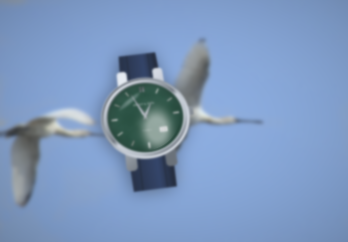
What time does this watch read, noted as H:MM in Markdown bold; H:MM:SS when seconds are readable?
**12:56**
